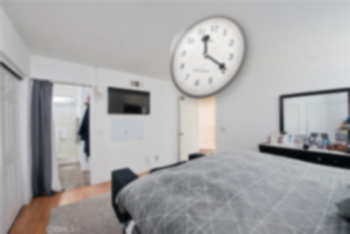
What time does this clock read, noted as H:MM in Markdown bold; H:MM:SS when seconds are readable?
**11:19**
